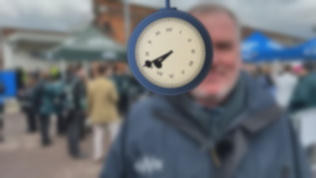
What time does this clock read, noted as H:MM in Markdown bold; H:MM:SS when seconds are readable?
**7:41**
